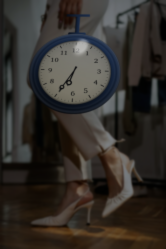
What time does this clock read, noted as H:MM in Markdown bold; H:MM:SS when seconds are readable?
**6:35**
